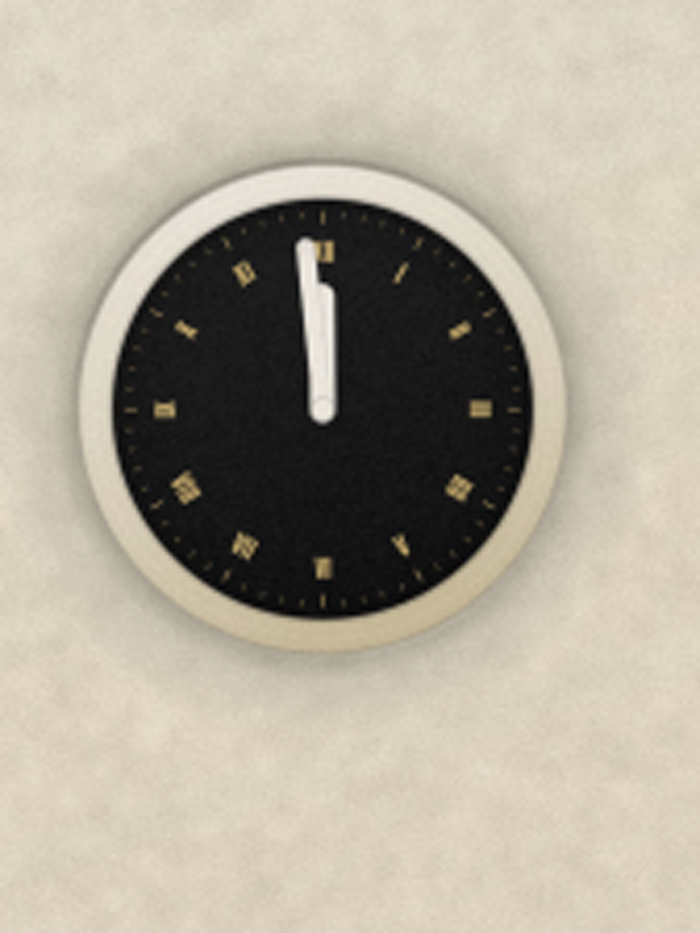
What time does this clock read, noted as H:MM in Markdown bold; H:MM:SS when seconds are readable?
**11:59**
